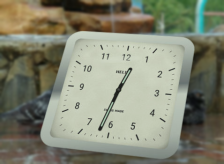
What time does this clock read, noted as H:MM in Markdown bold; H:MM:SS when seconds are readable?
**12:32**
